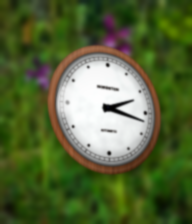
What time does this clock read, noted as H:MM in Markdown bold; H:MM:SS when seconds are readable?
**2:17**
